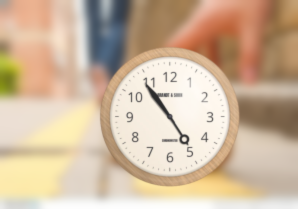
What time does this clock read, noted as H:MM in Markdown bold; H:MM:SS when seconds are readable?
**4:54**
